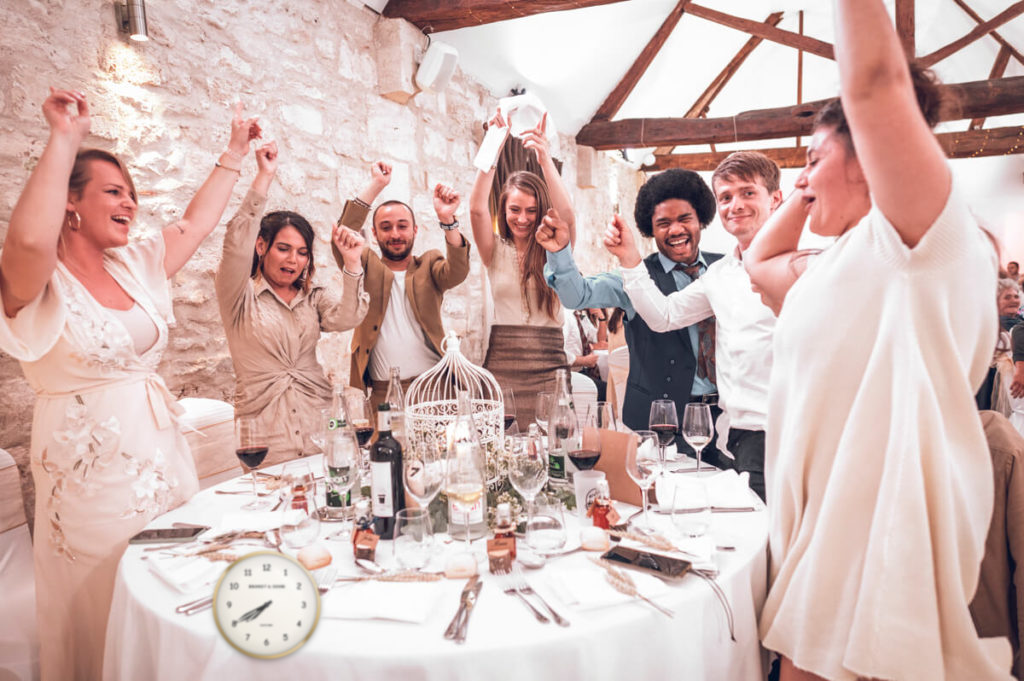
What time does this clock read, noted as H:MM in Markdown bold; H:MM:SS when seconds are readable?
**7:40**
